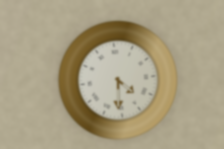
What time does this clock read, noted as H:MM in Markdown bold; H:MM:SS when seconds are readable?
**4:31**
